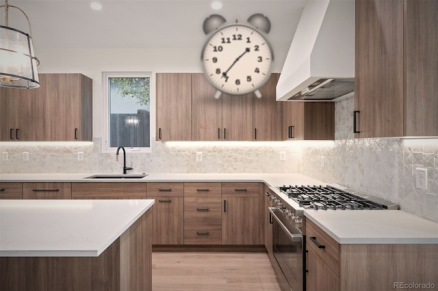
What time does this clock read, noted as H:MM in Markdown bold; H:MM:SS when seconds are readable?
**1:37**
